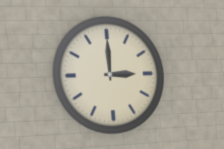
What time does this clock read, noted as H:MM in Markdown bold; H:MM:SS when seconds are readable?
**3:00**
